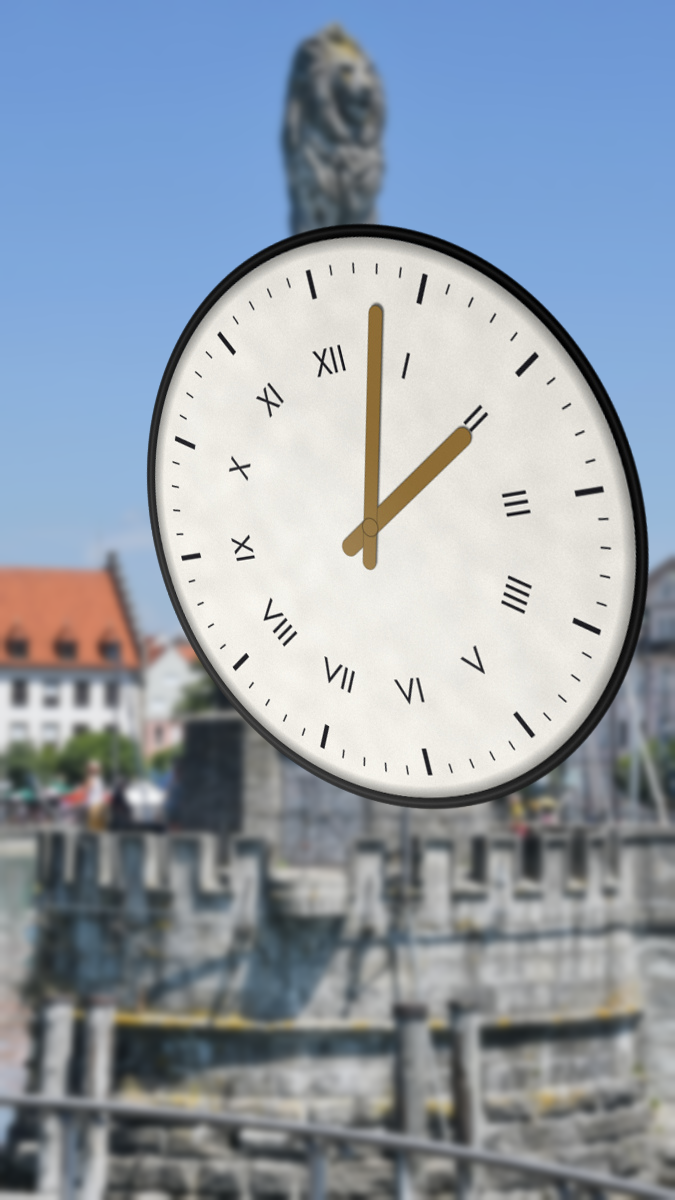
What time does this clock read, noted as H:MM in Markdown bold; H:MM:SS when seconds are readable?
**2:03**
